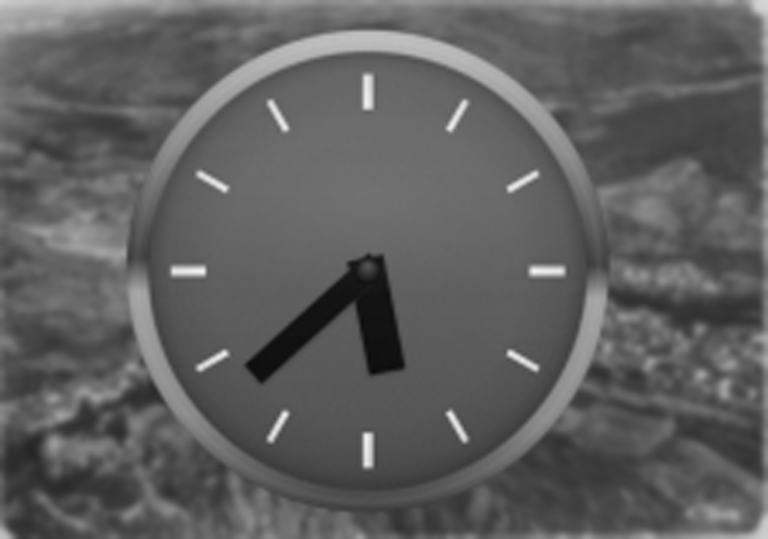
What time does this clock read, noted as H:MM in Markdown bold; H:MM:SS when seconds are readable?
**5:38**
